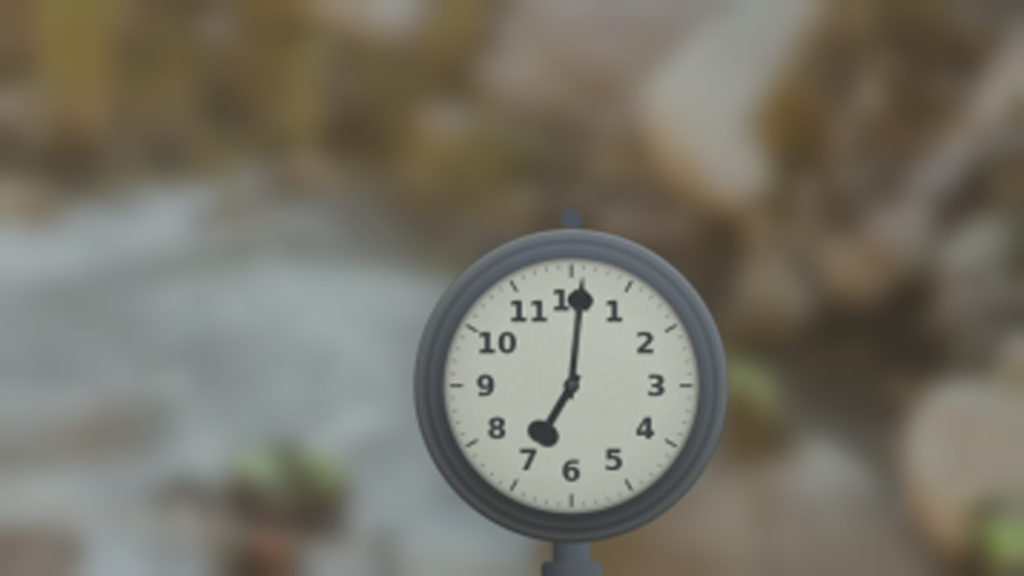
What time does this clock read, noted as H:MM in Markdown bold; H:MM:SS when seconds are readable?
**7:01**
